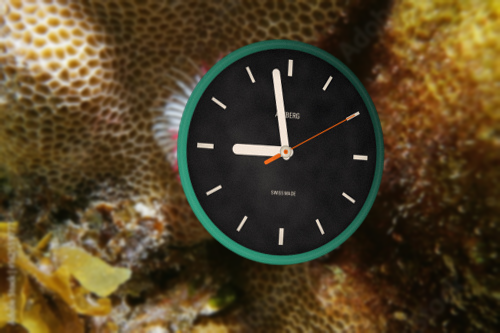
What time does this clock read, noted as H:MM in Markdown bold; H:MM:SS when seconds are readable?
**8:58:10**
